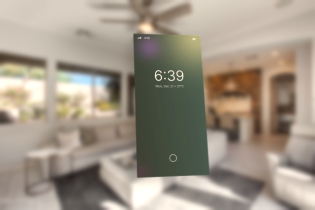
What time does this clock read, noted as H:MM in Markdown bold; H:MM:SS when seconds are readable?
**6:39**
